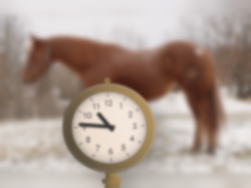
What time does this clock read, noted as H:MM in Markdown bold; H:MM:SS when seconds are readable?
**10:46**
